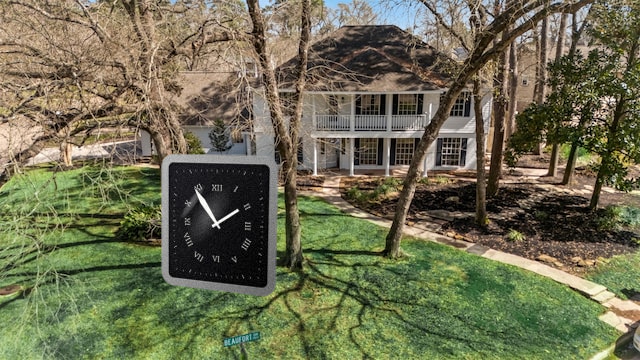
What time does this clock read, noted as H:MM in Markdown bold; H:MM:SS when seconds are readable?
**1:54**
